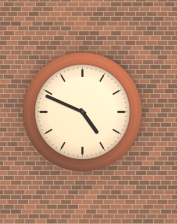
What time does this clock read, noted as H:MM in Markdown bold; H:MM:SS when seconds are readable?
**4:49**
